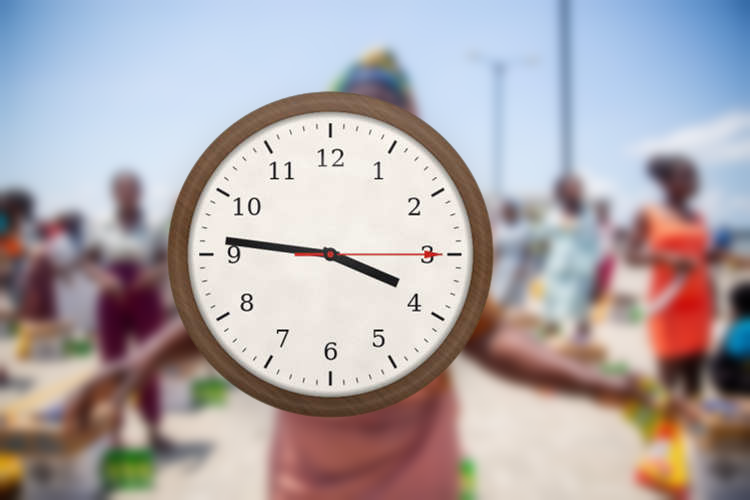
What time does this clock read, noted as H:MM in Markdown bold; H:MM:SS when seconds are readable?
**3:46:15**
